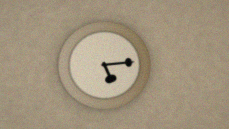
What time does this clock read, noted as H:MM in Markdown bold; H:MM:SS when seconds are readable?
**5:14**
